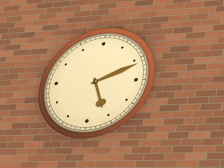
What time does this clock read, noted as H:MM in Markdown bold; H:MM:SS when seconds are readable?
**5:11**
